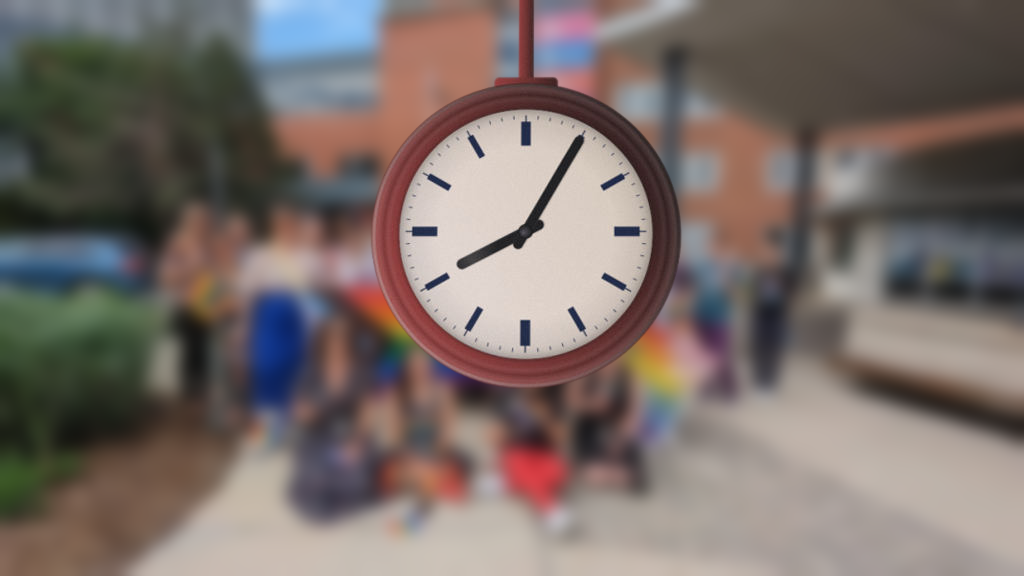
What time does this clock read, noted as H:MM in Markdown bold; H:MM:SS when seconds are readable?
**8:05**
